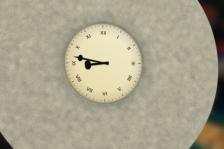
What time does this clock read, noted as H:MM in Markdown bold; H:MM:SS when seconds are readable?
**8:47**
